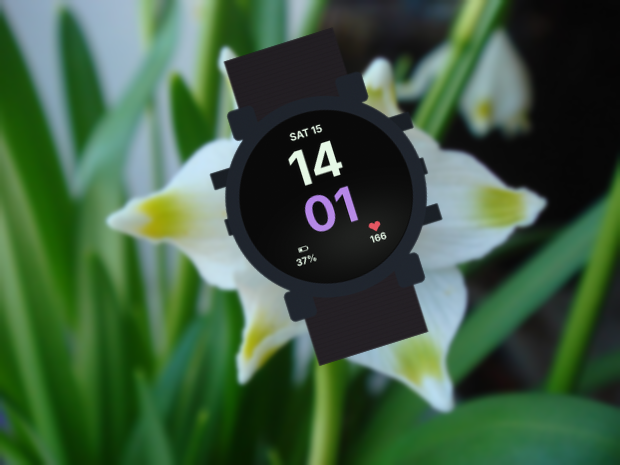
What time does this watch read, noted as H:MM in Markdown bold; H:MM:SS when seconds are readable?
**14:01**
